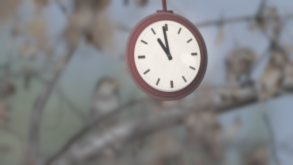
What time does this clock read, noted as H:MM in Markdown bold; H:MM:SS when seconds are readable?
**10:59**
